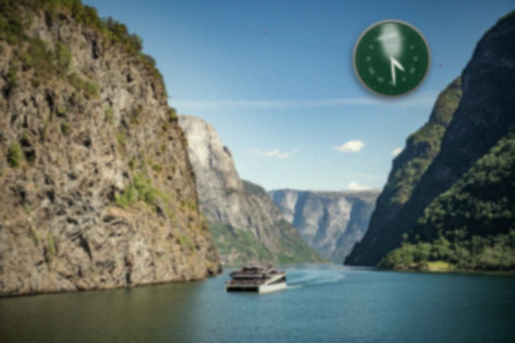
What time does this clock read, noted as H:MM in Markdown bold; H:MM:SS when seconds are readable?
**4:29**
